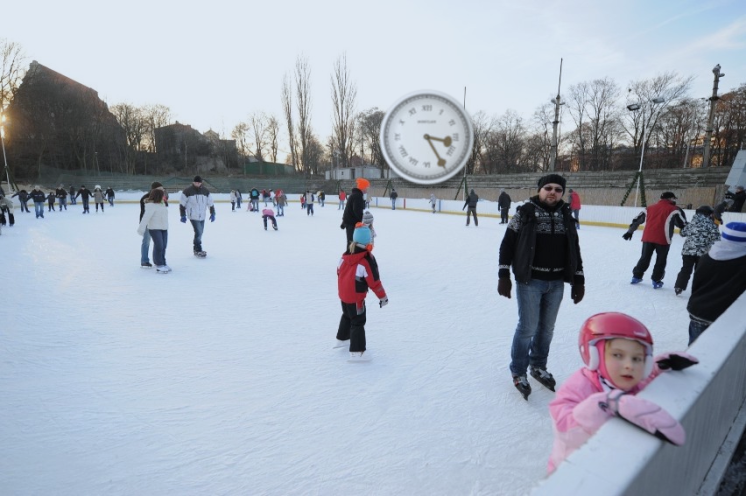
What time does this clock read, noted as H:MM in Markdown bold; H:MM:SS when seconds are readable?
**3:25**
